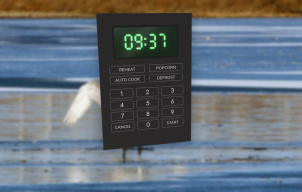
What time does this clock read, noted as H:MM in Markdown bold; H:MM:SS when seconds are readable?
**9:37**
